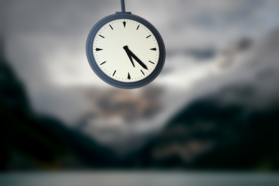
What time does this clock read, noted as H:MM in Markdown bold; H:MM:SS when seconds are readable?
**5:23**
